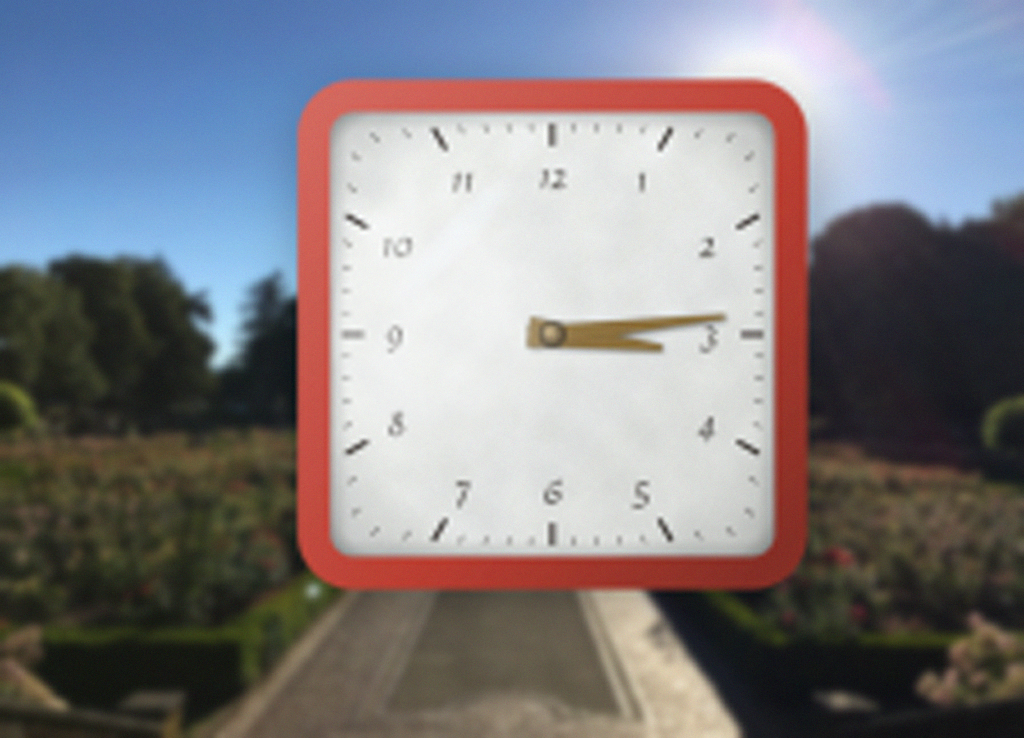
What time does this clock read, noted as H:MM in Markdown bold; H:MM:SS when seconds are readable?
**3:14**
